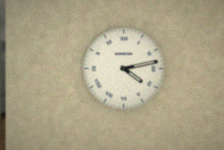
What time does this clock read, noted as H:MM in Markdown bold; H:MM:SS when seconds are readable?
**4:13**
